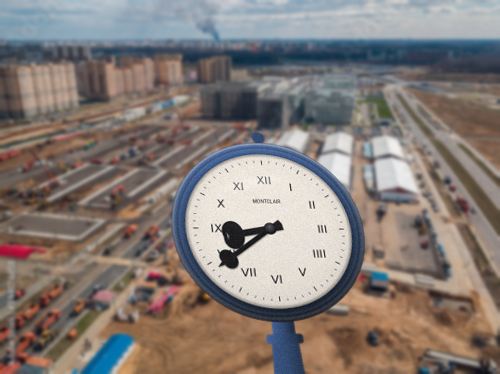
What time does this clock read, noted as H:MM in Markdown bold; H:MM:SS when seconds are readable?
**8:39**
